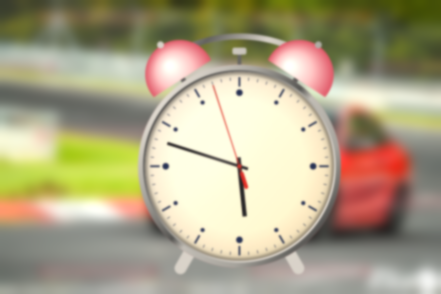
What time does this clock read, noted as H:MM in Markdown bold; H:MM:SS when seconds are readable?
**5:47:57**
